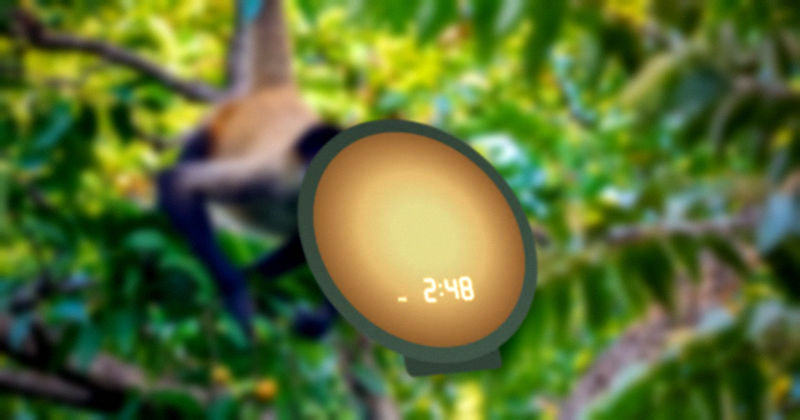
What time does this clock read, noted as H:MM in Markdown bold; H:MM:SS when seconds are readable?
**2:48**
